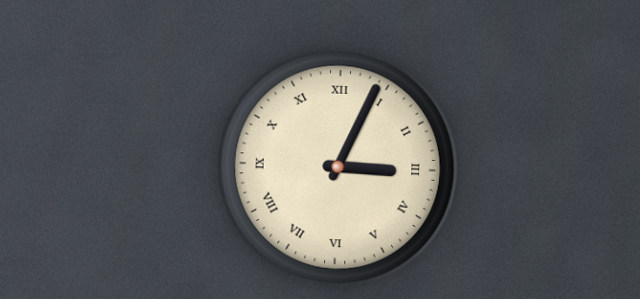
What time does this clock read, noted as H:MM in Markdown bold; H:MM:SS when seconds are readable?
**3:04**
